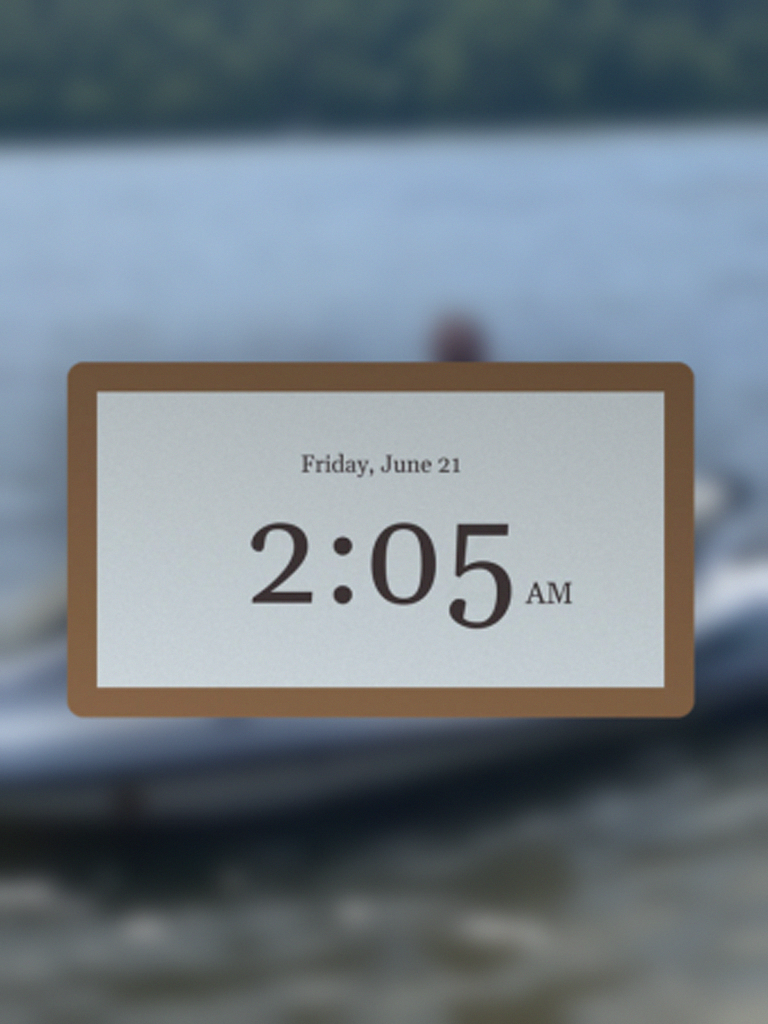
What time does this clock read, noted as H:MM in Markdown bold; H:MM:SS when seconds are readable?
**2:05**
